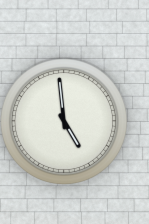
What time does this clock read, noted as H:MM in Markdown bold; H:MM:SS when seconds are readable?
**4:59**
